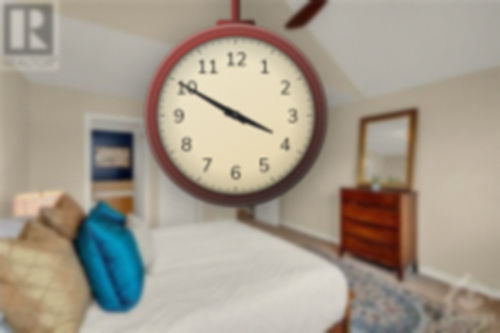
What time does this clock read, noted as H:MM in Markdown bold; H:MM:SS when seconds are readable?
**3:50**
